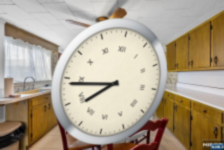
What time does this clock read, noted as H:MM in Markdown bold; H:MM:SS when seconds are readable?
**7:44**
